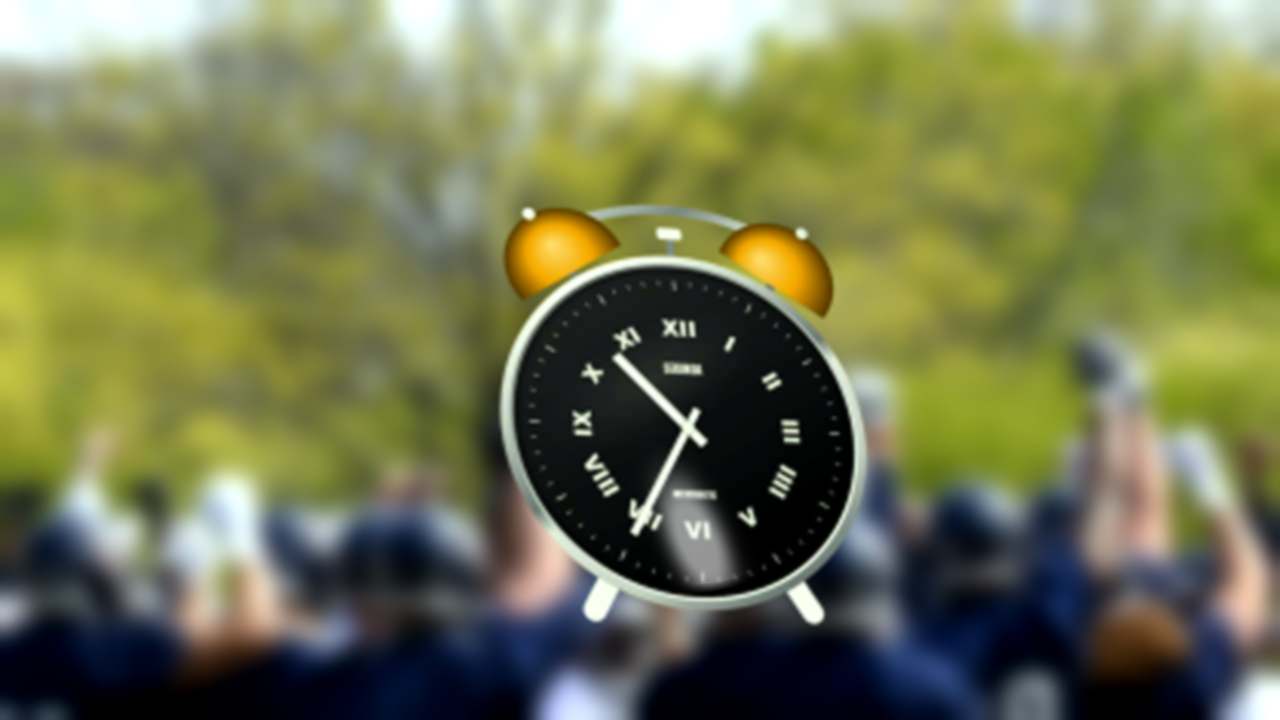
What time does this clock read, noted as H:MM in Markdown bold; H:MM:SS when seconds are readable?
**10:35**
